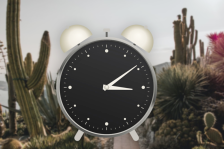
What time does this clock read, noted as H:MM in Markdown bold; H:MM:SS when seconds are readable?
**3:09**
